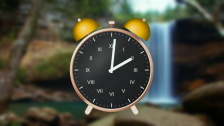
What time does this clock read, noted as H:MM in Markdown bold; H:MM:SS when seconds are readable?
**2:01**
